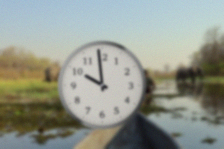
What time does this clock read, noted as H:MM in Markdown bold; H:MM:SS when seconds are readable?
**9:59**
